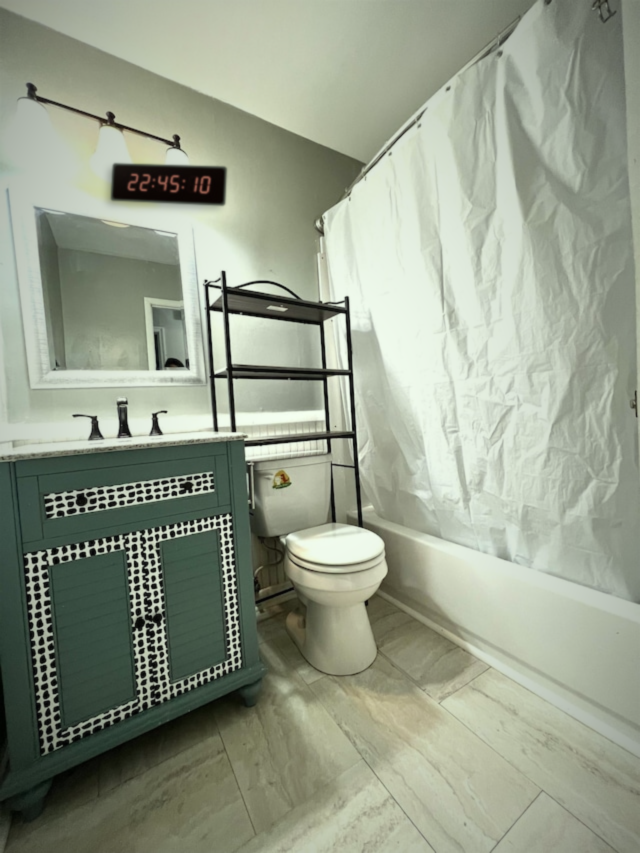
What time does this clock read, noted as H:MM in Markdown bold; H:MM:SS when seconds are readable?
**22:45:10**
